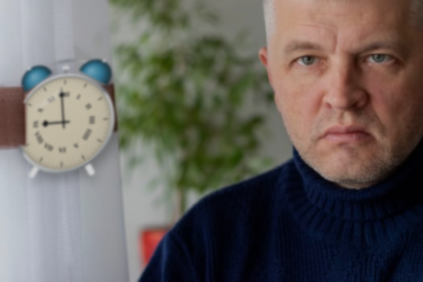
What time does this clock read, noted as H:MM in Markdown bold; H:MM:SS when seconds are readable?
**8:59**
